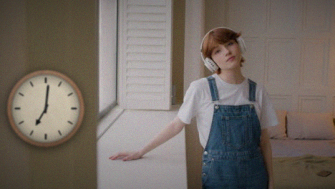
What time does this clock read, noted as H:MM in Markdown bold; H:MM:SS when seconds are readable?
**7:01**
